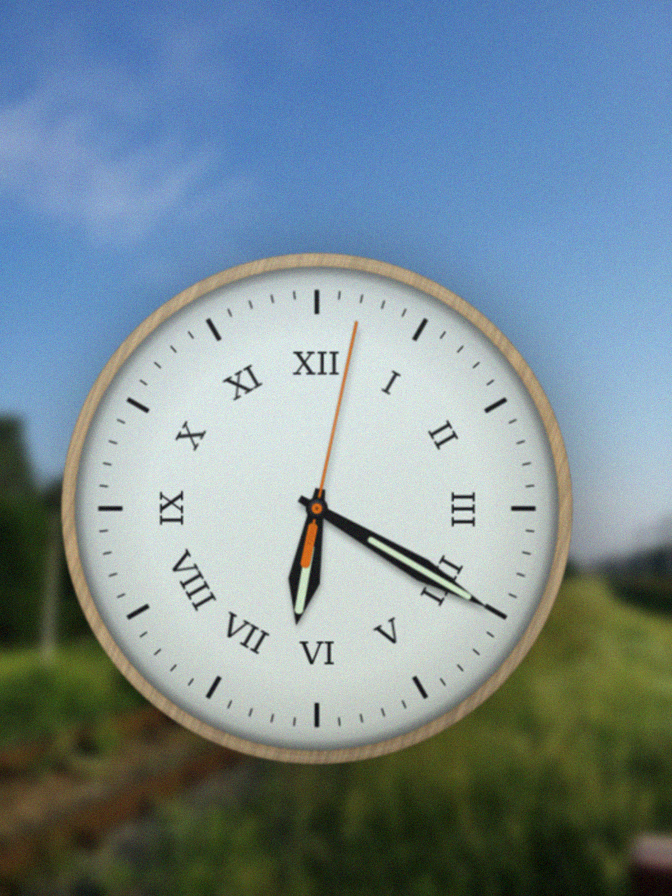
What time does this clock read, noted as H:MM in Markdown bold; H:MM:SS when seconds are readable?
**6:20:02**
